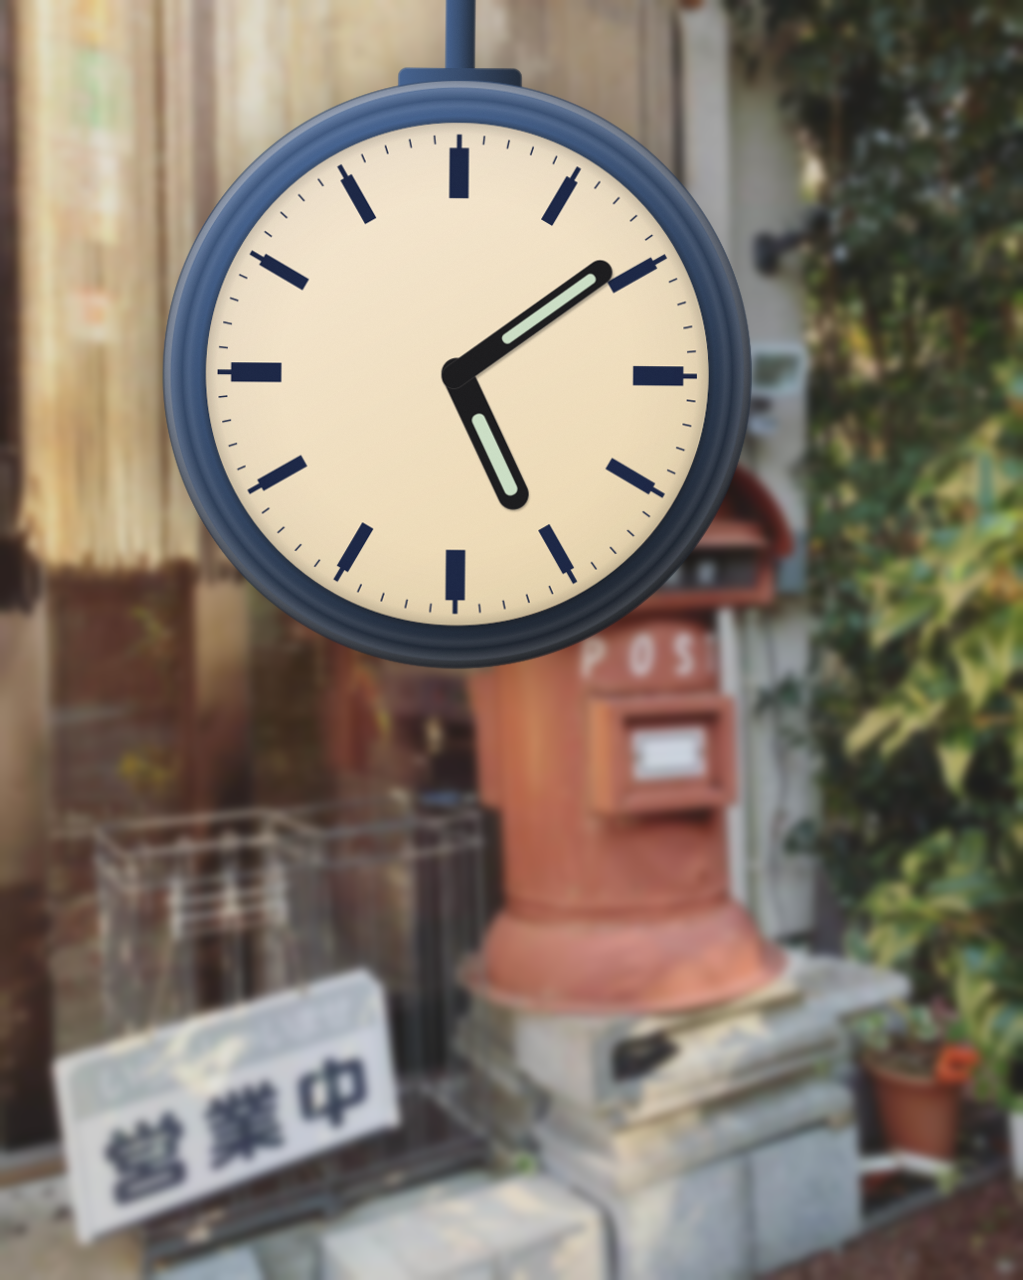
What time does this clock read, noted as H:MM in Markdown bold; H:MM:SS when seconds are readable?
**5:09**
